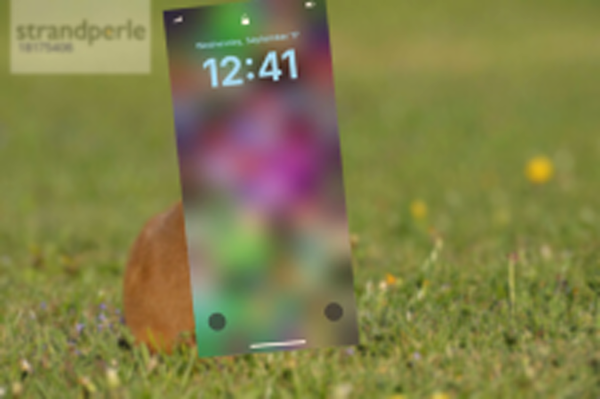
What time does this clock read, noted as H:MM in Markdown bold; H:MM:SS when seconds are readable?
**12:41**
